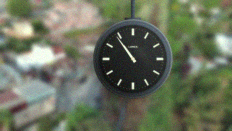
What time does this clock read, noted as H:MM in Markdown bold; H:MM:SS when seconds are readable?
**10:54**
